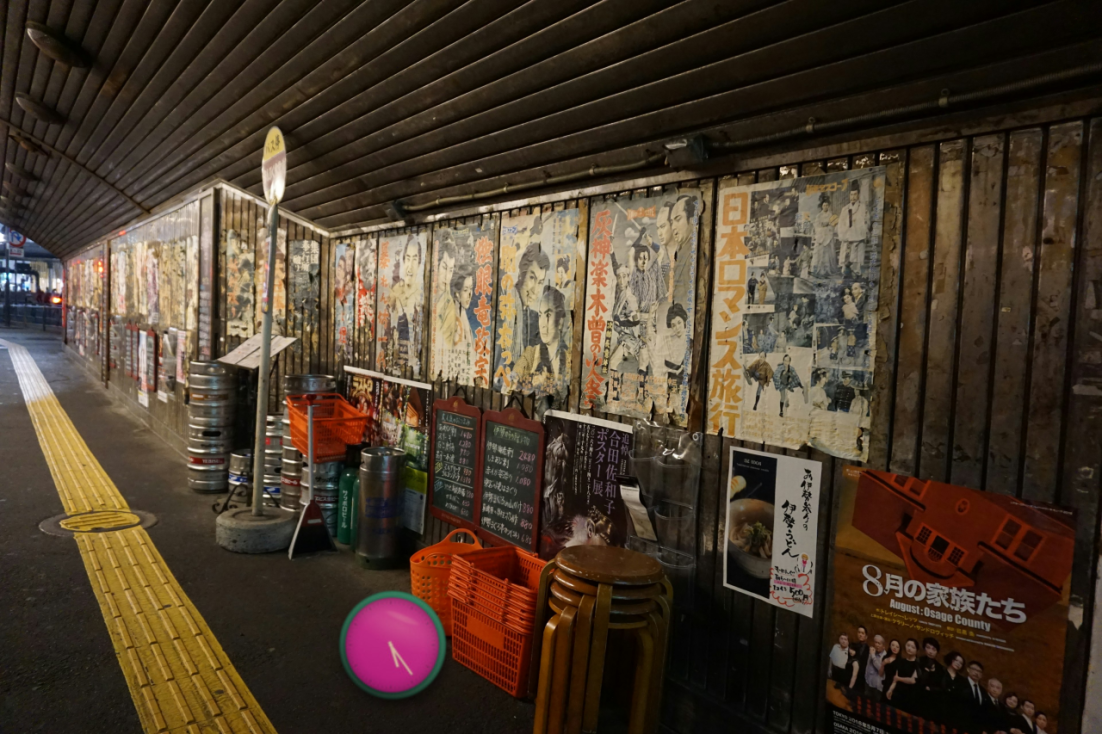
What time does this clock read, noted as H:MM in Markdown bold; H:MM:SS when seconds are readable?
**5:24**
